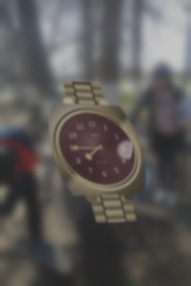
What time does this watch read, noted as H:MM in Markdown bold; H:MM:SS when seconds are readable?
**7:45**
